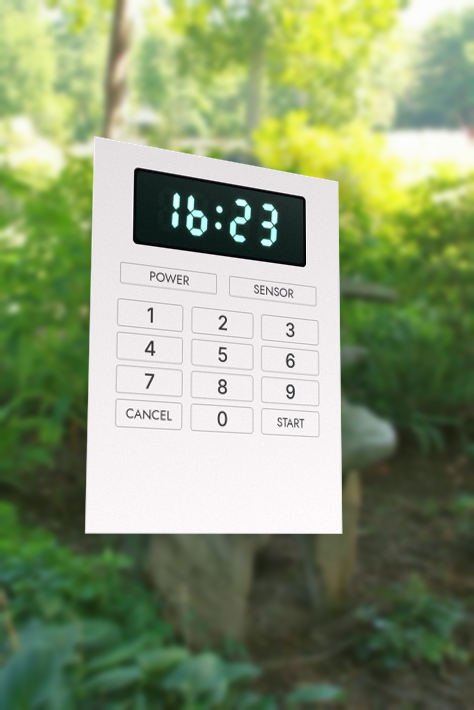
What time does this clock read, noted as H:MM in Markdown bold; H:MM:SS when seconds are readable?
**16:23**
